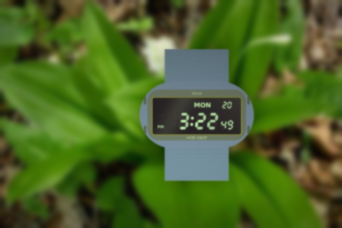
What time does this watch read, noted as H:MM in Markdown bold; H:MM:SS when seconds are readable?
**3:22:49**
